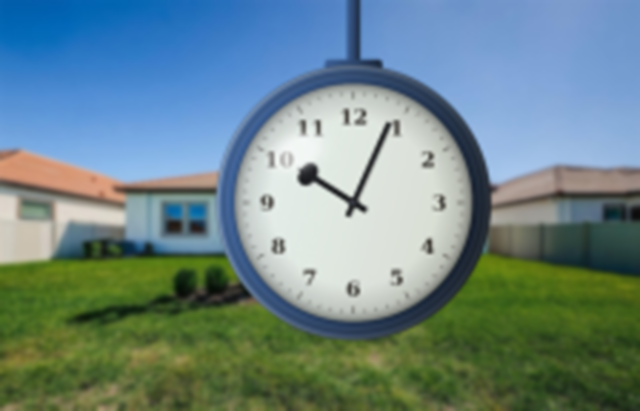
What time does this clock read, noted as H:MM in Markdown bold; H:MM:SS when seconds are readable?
**10:04**
